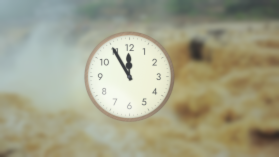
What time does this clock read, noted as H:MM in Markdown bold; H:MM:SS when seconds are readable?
**11:55**
